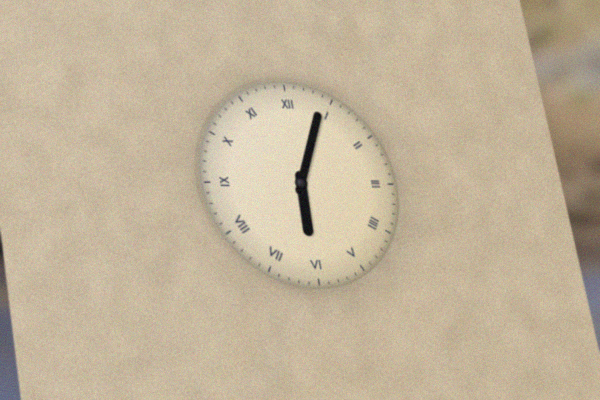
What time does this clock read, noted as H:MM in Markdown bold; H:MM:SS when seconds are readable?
**6:04**
